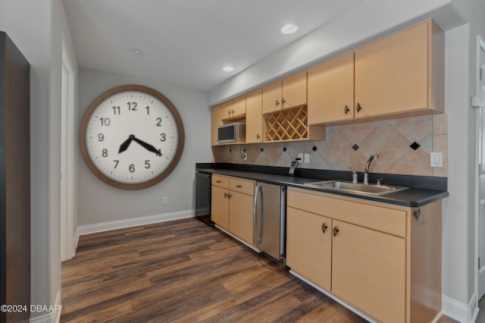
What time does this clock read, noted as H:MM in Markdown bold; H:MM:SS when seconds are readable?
**7:20**
